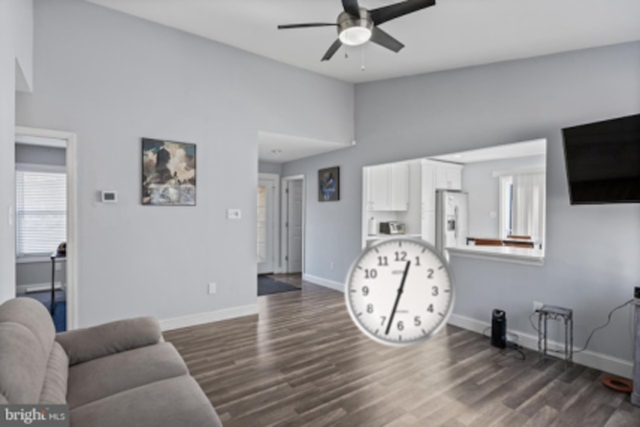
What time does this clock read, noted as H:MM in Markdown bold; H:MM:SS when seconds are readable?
**12:33**
